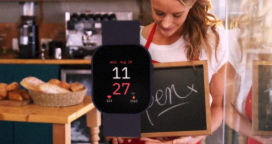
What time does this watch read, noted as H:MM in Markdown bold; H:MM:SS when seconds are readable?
**11:27**
